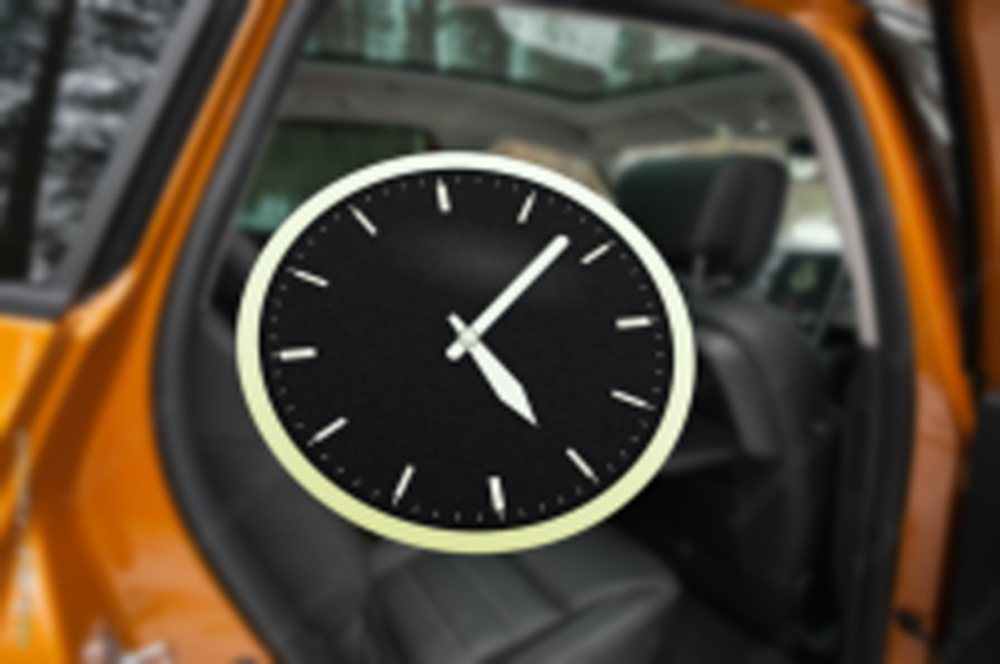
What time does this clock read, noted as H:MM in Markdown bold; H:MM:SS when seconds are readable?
**5:08**
